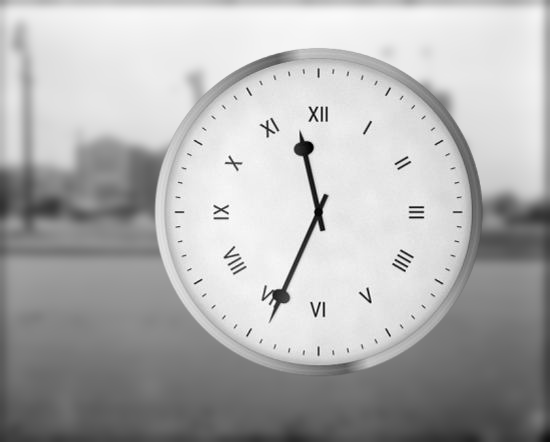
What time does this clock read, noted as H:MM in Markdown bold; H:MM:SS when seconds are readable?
**11:34**
